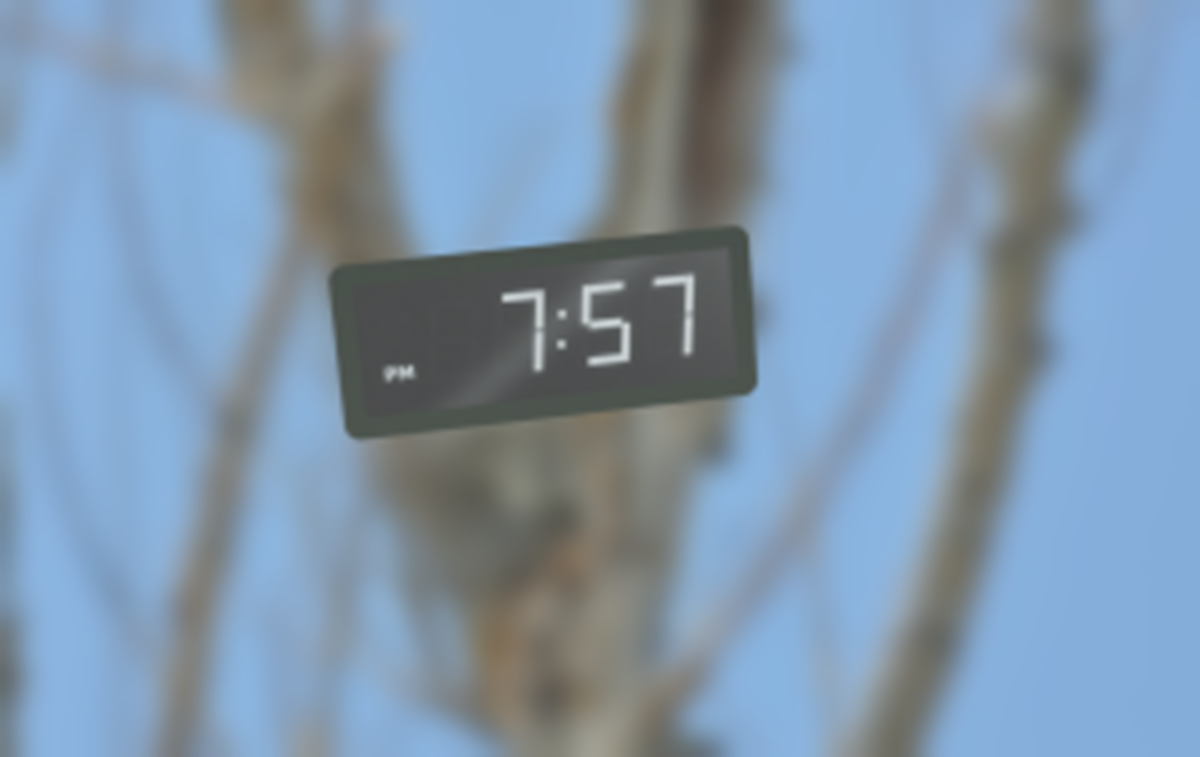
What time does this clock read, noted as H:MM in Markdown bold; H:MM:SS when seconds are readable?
**7:57**
